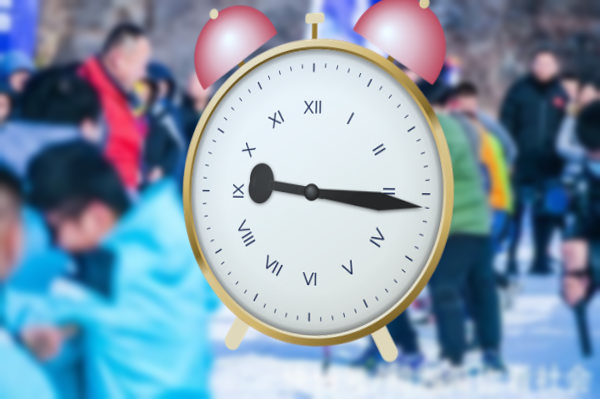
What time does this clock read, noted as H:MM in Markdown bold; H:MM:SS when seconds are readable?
**9:16**
